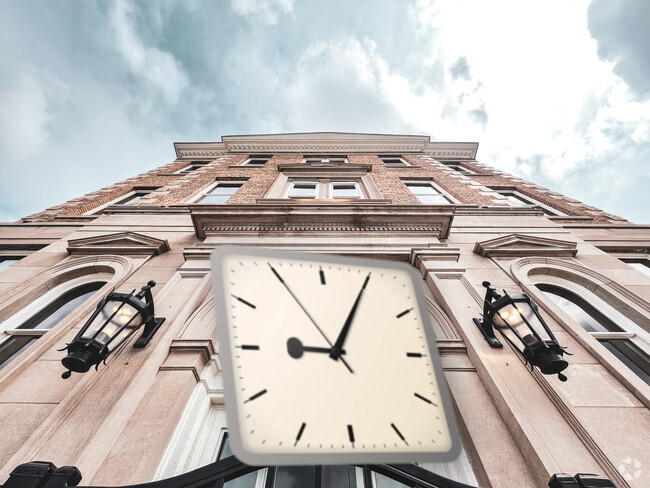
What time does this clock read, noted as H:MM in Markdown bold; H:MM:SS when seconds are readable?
**9:04:55**
